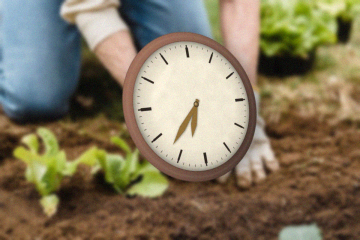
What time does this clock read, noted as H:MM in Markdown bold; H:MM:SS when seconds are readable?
**6:37**
